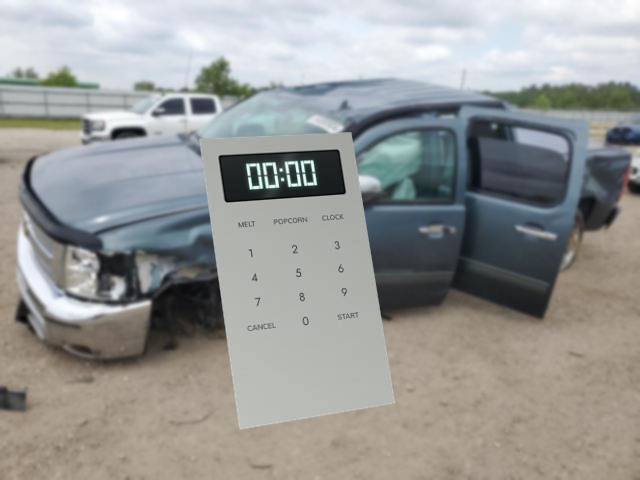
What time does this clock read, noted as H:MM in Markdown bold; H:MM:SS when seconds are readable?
**0:00**
